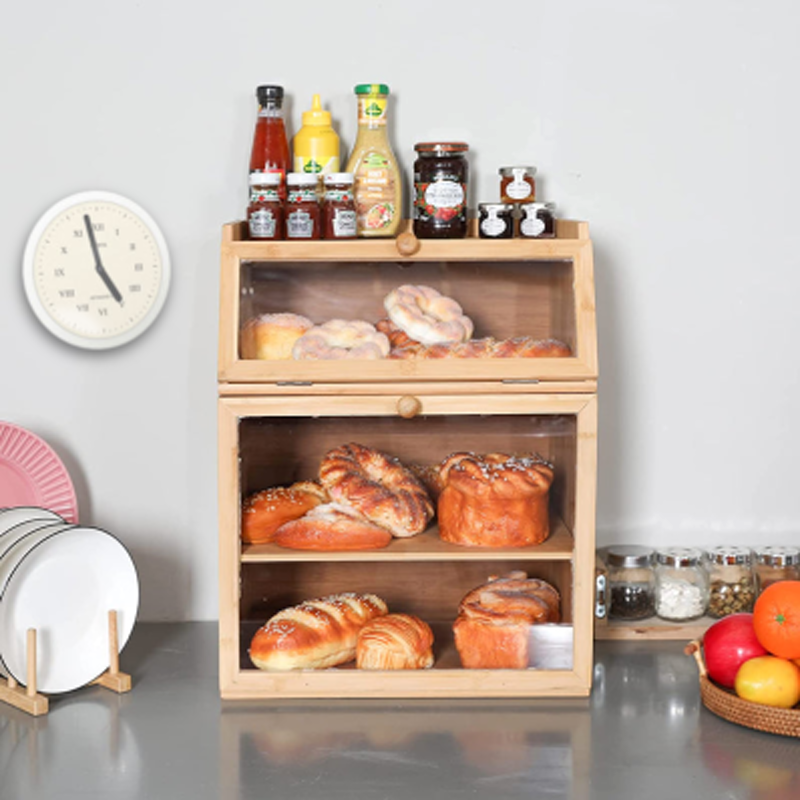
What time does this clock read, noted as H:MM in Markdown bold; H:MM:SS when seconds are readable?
**4:58**
